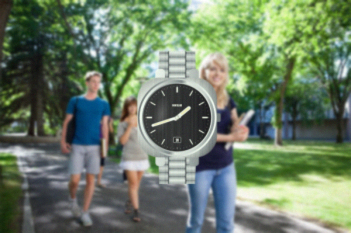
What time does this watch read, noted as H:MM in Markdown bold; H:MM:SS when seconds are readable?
**1:42**
